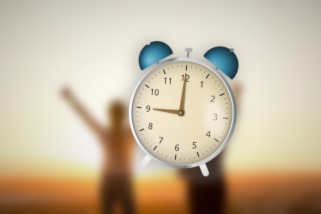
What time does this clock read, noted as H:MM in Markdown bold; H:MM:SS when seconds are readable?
**9:00**
